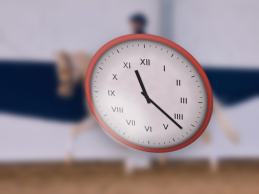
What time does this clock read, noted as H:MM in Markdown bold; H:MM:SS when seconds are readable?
**11:22**
